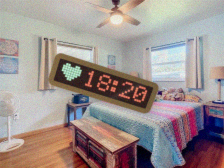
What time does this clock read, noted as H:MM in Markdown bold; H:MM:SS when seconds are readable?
**18:20**
